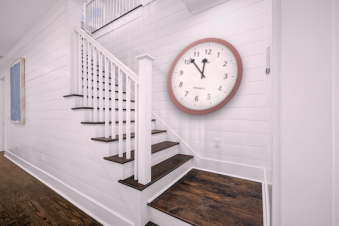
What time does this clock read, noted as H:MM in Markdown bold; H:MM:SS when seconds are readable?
**11:52**
